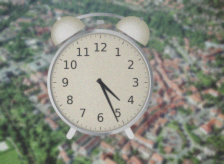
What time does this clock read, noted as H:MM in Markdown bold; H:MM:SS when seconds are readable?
**4:26**
